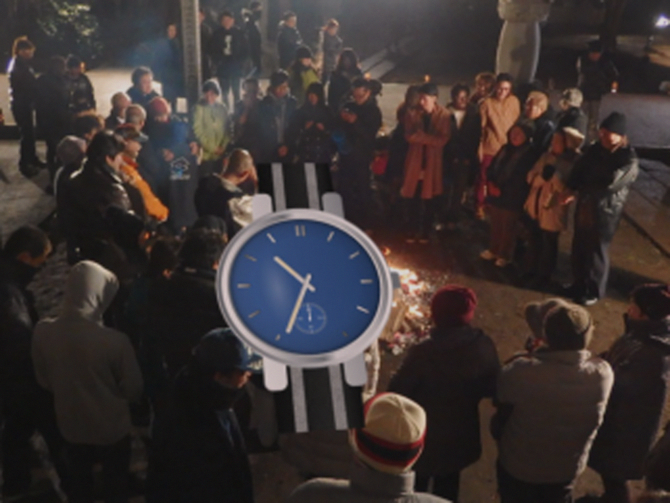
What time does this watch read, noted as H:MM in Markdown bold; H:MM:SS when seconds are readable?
**10:34**
